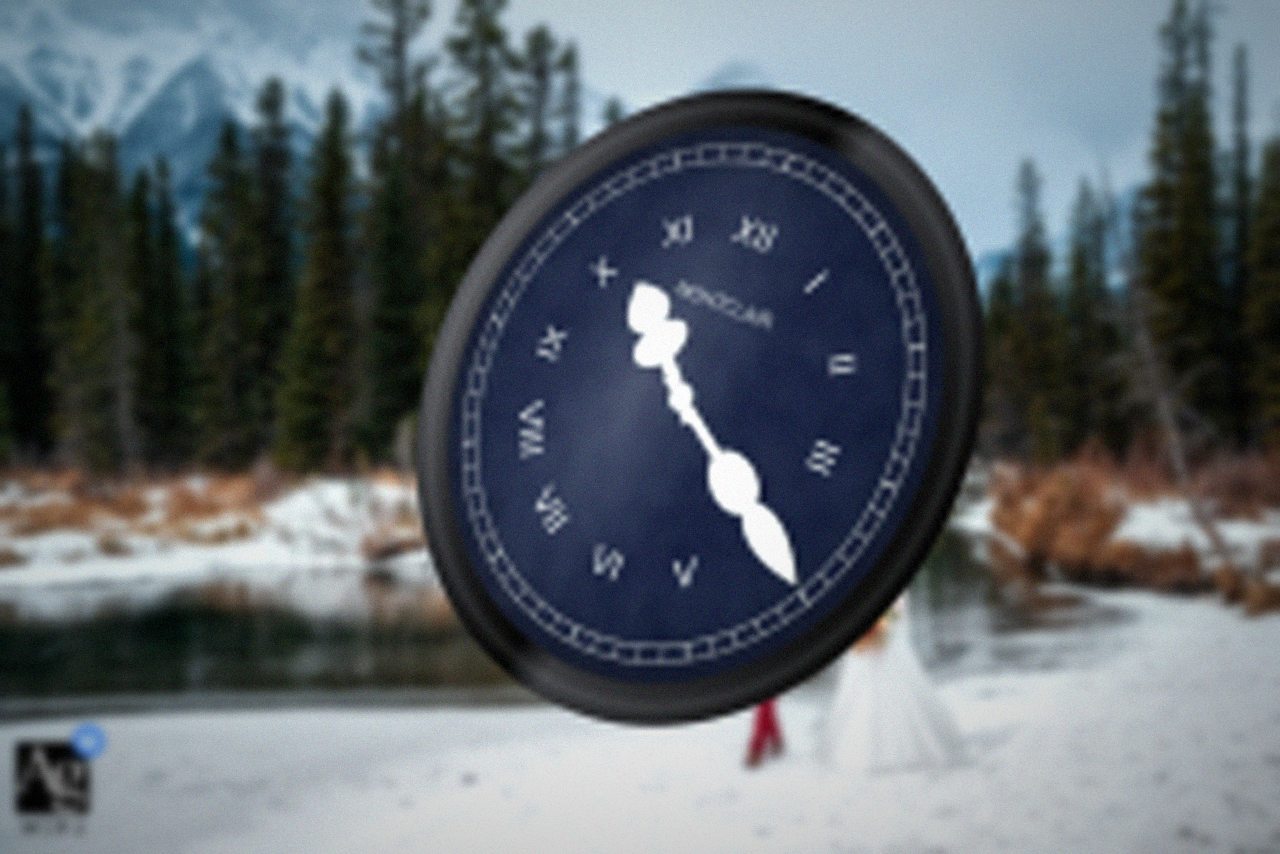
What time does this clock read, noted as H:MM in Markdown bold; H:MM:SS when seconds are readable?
**10:20**
